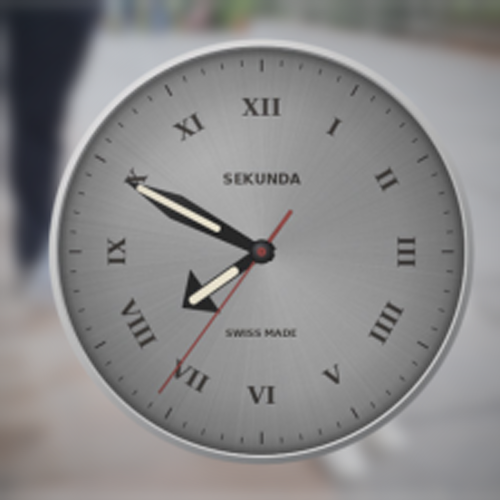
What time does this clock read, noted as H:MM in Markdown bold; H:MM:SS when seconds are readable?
**7:49:36**
